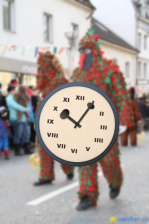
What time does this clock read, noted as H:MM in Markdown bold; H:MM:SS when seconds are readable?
**10:05**
